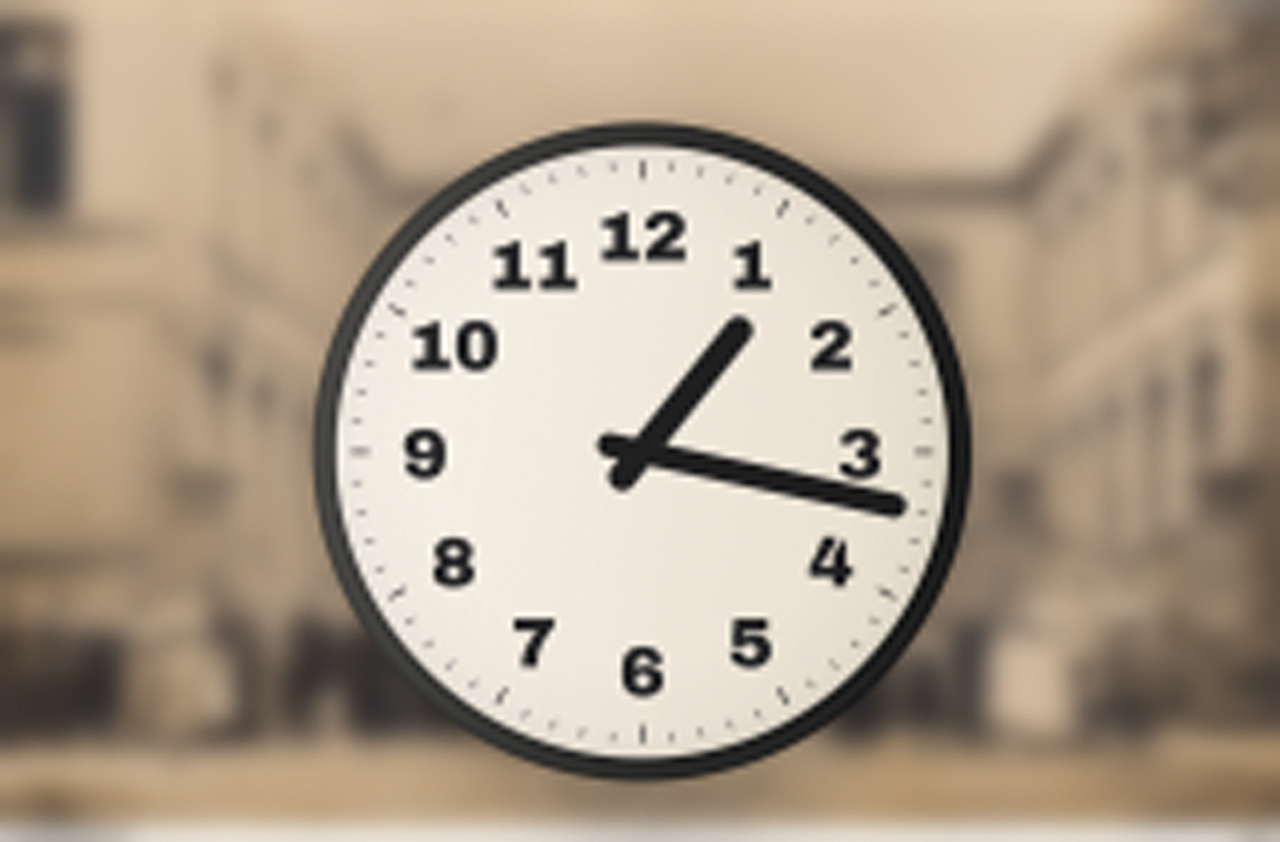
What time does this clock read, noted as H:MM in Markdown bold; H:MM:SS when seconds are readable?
**1:17**
